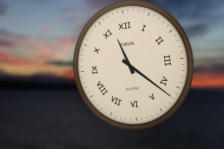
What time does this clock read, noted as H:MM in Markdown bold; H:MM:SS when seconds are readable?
**11:22**
